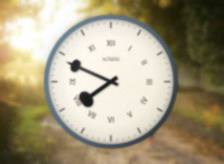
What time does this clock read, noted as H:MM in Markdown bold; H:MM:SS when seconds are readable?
**7:49**
